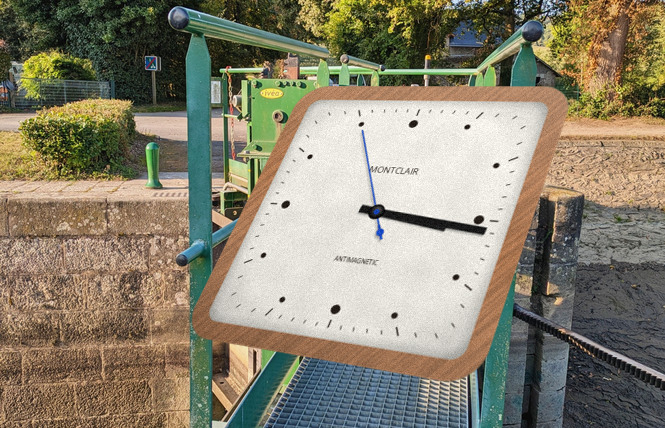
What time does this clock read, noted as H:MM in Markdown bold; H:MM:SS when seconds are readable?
**3:15:55**
